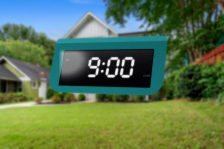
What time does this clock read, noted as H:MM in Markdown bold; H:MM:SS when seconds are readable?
**9:00**
